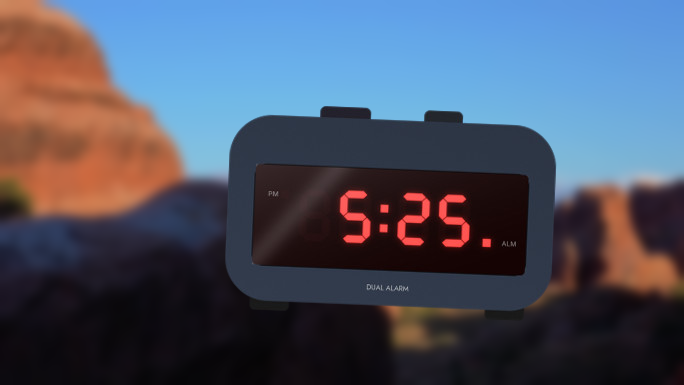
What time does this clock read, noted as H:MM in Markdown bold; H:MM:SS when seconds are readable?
**5:25**
